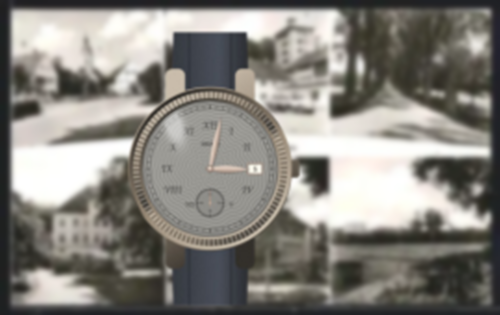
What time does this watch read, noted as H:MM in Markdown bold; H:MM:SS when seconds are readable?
**3:02**
